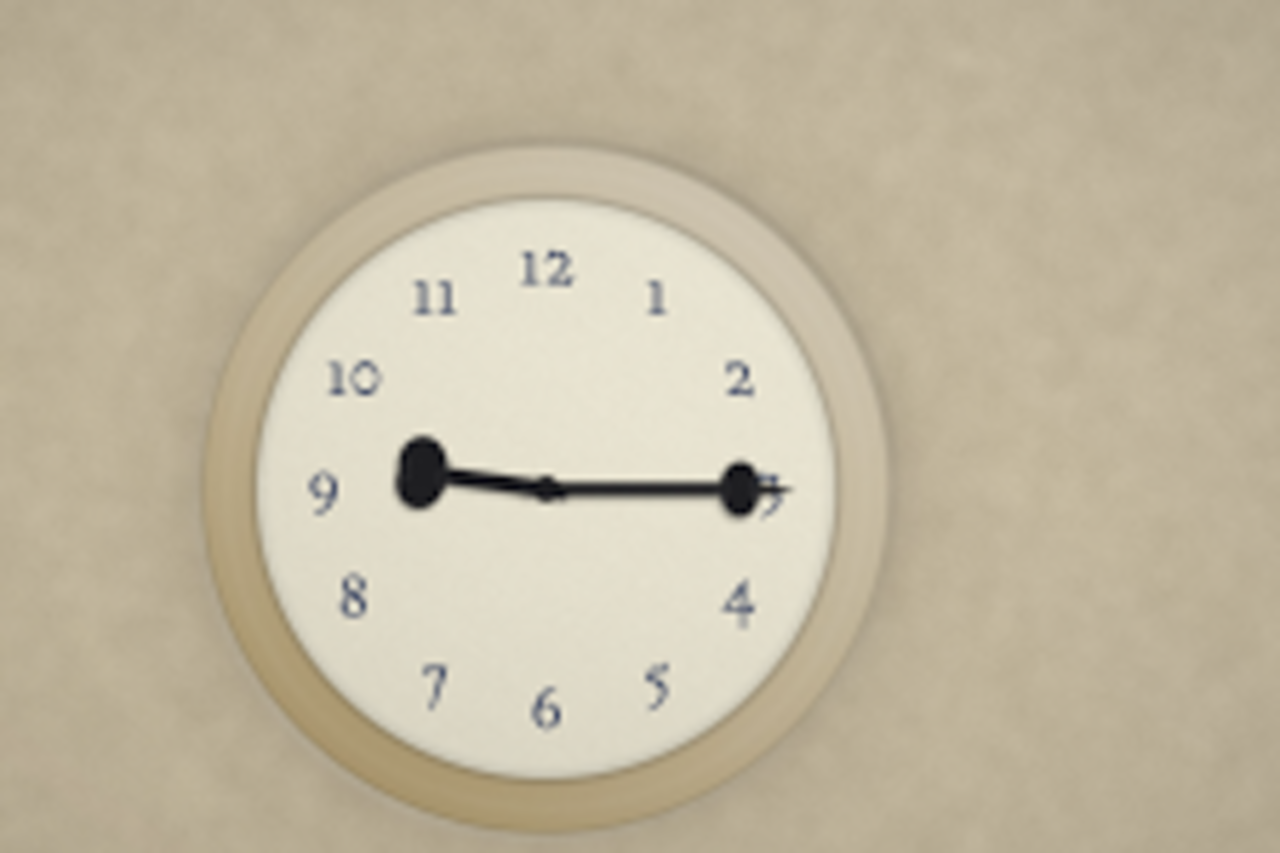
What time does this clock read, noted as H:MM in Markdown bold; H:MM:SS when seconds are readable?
**9:15**
